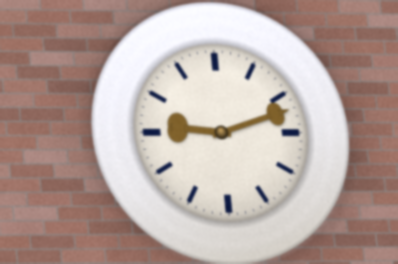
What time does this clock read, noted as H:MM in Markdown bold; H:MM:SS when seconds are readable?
**9:12**
